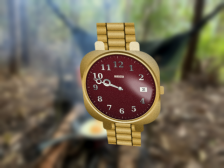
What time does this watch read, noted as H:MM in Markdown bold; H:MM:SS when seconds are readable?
**9:48**
